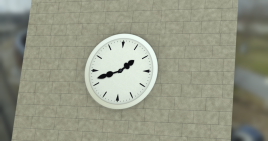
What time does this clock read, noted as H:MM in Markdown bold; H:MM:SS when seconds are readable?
**1:42**
